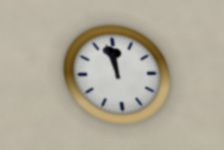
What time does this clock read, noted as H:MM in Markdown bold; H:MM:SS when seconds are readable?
**11:58**
